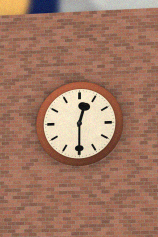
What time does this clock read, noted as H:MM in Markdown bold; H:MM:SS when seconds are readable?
**12:30**
